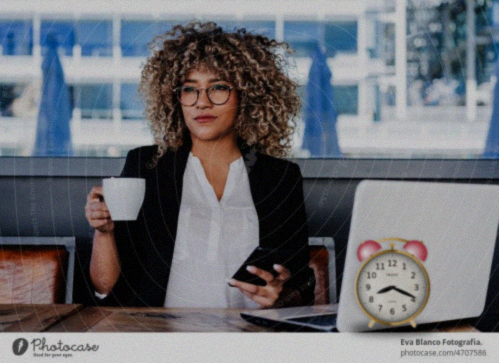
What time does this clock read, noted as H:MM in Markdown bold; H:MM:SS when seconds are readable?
**8:19**
